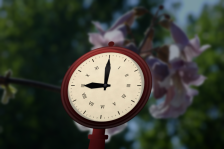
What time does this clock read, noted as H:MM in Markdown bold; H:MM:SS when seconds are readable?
**9:00**
